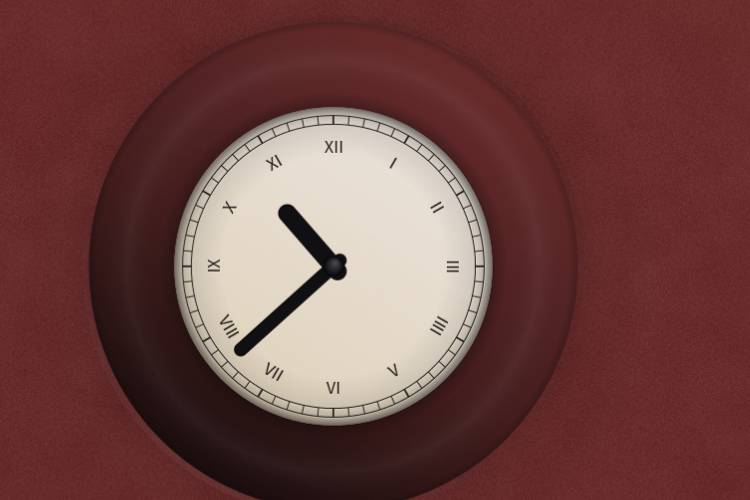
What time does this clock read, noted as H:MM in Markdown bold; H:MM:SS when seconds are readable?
**10:38**
